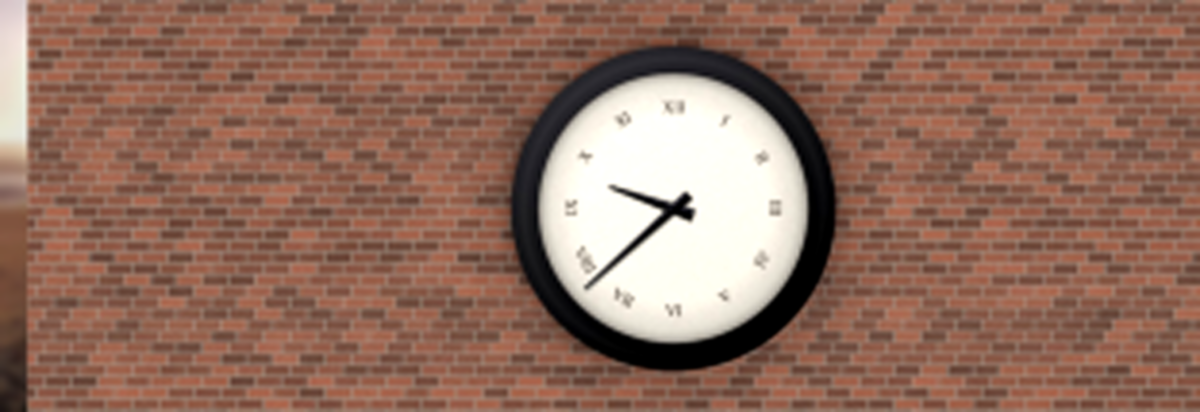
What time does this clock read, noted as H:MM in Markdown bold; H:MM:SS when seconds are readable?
**9:38**
